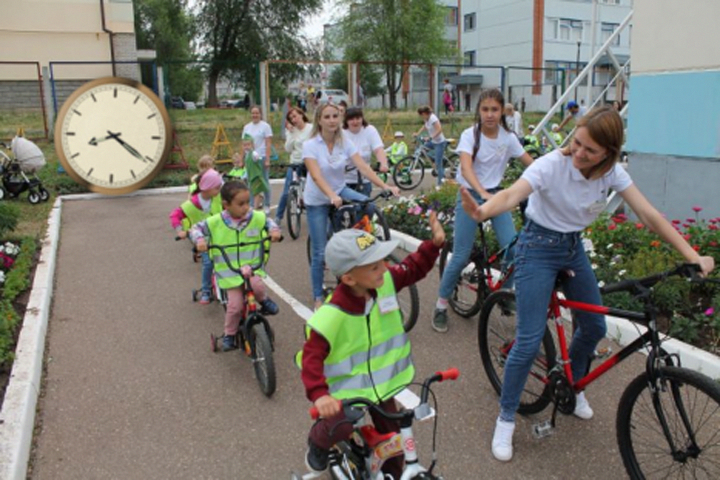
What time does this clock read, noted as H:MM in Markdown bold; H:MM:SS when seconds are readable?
**8:21**
